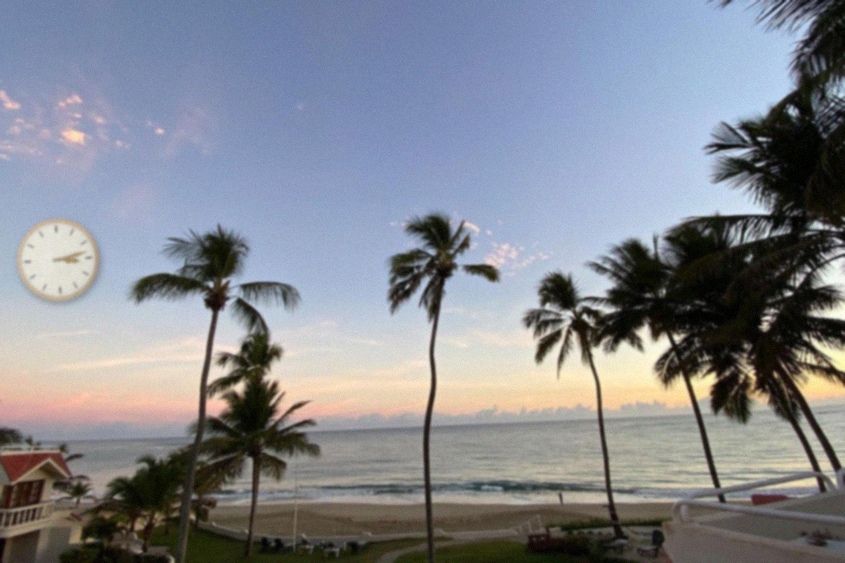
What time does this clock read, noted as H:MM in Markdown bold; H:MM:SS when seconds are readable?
**3:13**
